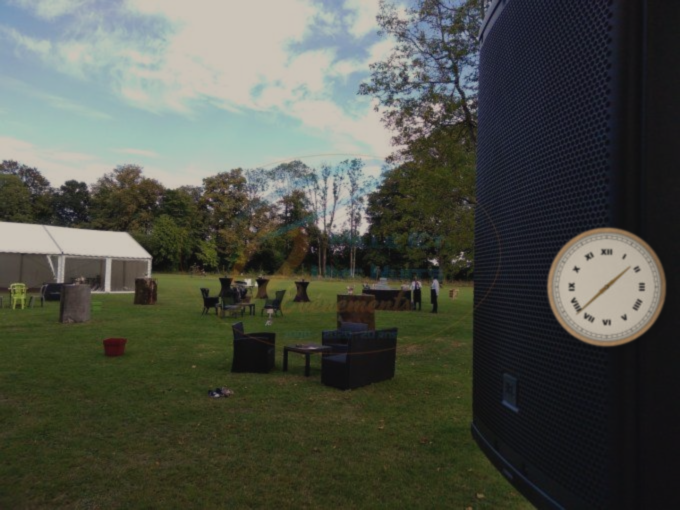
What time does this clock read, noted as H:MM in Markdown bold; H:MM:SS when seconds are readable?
**1:38**
